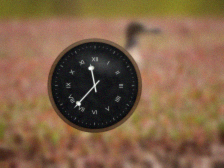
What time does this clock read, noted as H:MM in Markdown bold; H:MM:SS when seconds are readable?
**11:37**
